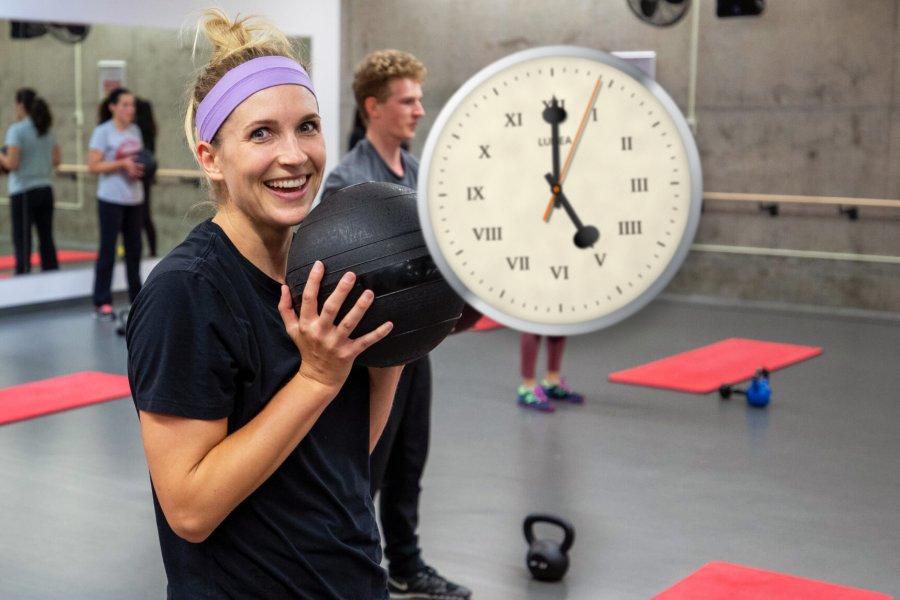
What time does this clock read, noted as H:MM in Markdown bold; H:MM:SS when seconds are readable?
**5:00:04**
